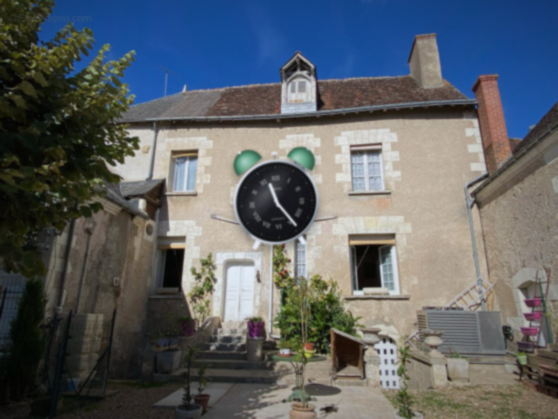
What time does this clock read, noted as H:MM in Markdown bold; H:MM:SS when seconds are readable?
**11:24**
